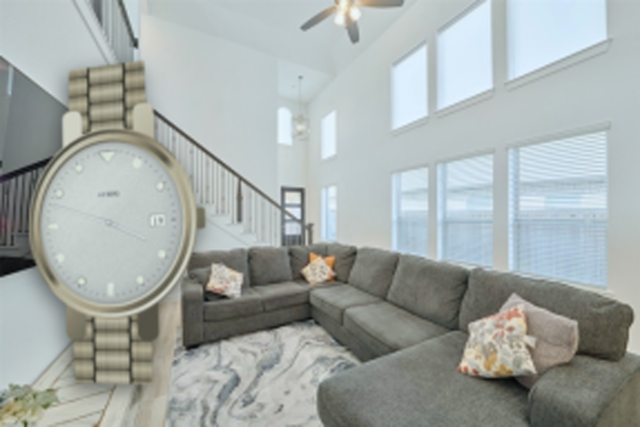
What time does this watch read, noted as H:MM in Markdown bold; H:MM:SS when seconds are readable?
**3:48**
